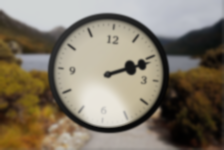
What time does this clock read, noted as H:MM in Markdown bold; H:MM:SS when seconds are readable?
**2:11**
